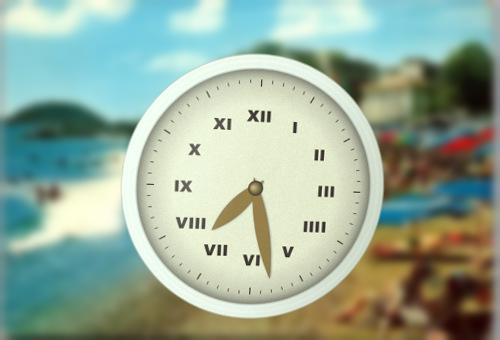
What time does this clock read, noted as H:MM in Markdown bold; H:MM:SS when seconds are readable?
**7:28**
